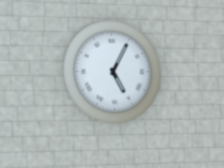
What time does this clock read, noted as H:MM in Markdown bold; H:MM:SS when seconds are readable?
**5:05**
